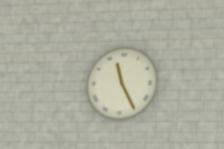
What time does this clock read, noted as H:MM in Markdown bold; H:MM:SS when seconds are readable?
**11:25**
